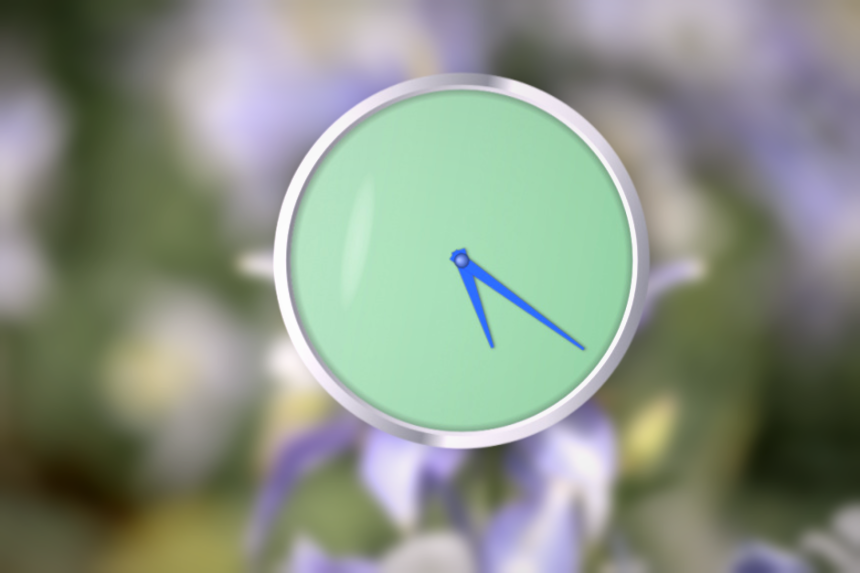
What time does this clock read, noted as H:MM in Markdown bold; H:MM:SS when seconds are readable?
**5:21**
